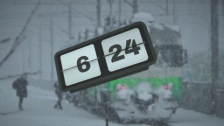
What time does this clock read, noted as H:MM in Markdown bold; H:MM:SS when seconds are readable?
**6:24**
